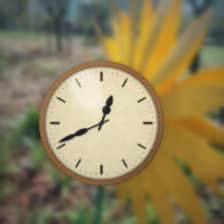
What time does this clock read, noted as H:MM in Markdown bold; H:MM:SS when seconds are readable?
**12:41**
